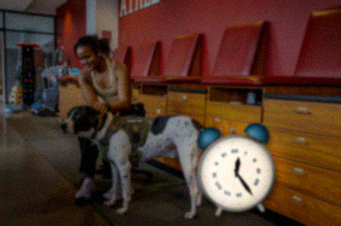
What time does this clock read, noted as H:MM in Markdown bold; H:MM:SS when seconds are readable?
**12:25**
